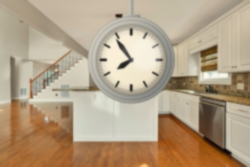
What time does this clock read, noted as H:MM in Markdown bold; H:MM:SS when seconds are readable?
**7:54**
